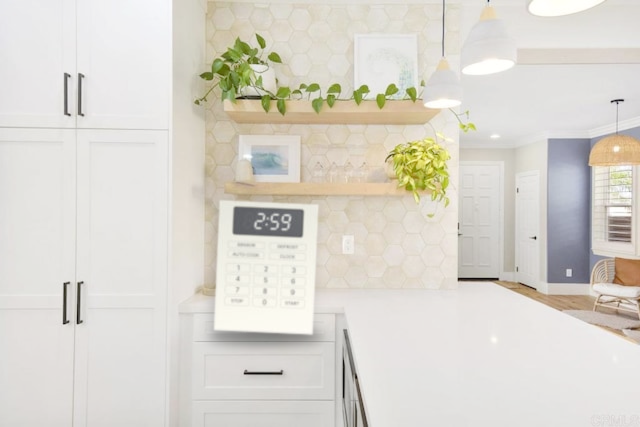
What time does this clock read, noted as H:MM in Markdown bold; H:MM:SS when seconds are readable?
**2:59**
